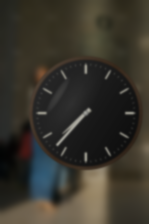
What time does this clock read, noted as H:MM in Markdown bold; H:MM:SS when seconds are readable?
**7:37**
